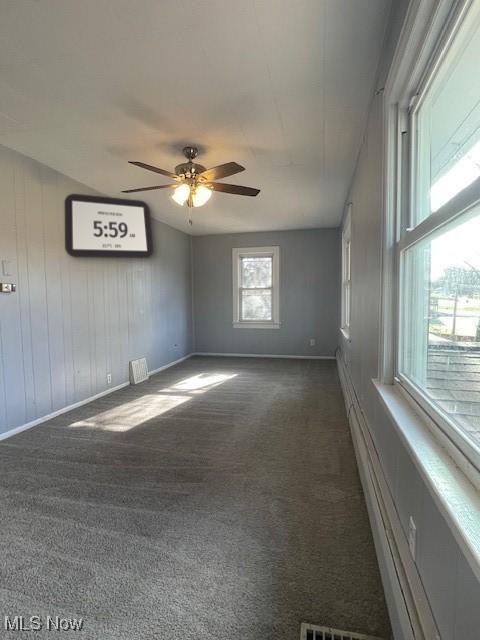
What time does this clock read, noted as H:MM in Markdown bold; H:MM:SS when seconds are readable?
**5:59**
